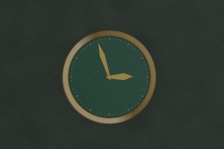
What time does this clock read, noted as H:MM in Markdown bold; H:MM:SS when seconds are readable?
**2:57**
